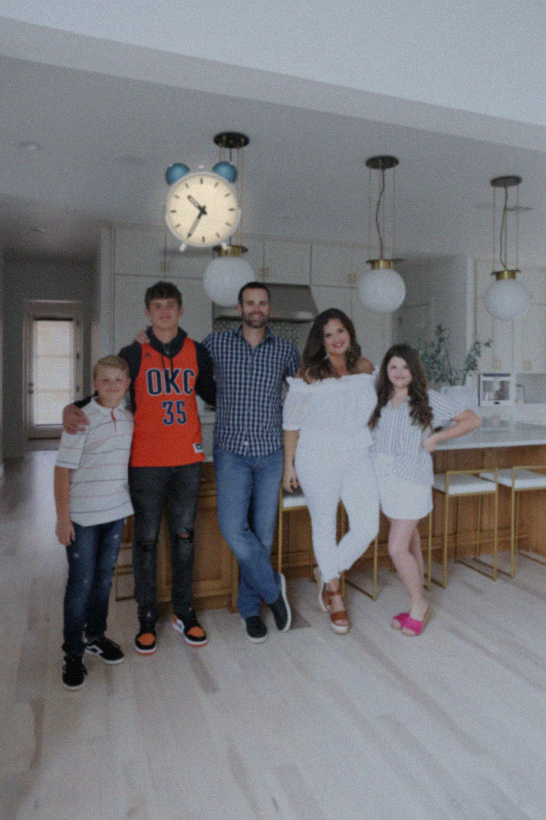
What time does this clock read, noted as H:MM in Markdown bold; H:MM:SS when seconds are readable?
**10:35**
